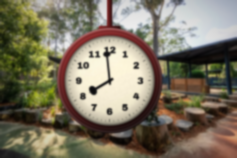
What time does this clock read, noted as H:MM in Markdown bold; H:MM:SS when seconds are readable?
**7:59**
